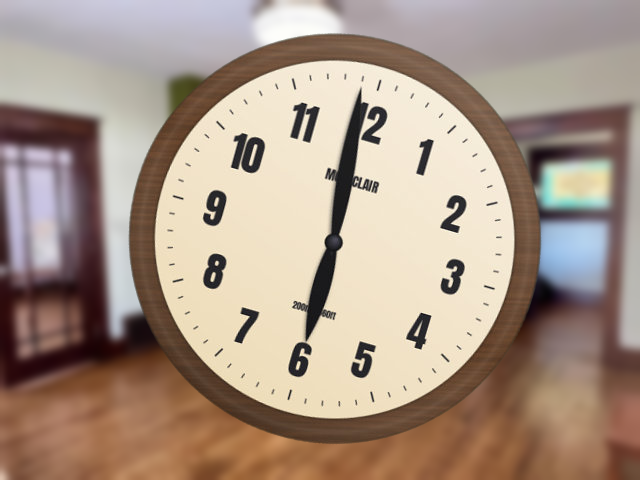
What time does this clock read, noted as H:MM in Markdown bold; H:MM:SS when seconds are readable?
**5:59**
